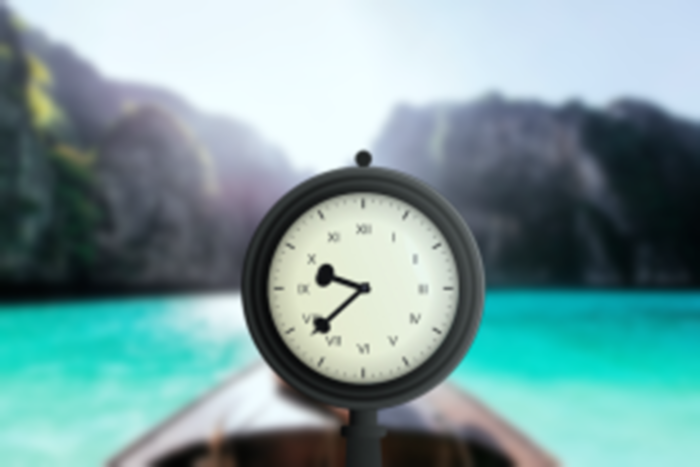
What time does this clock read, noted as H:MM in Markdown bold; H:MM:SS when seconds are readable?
**9:38**
